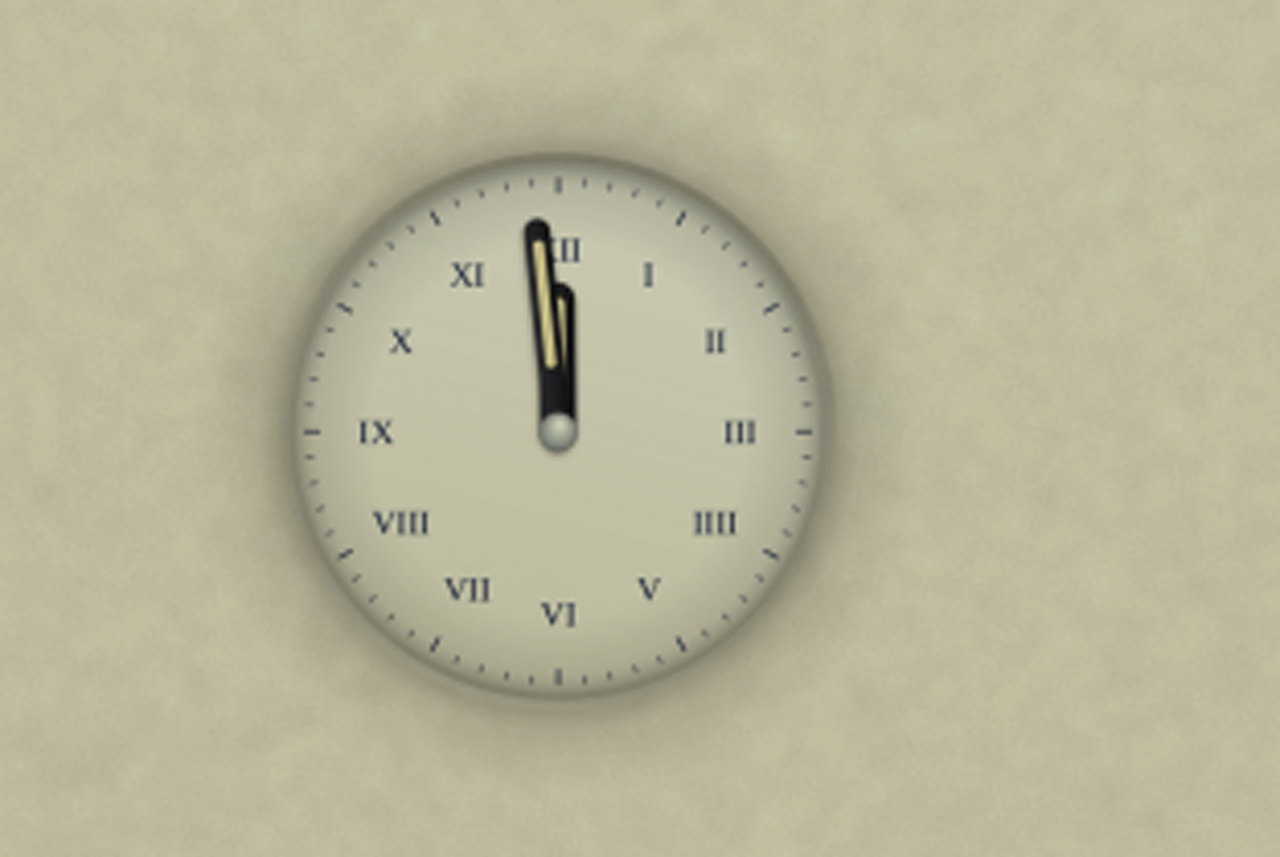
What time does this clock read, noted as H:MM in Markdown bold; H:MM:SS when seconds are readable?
**11:59**
